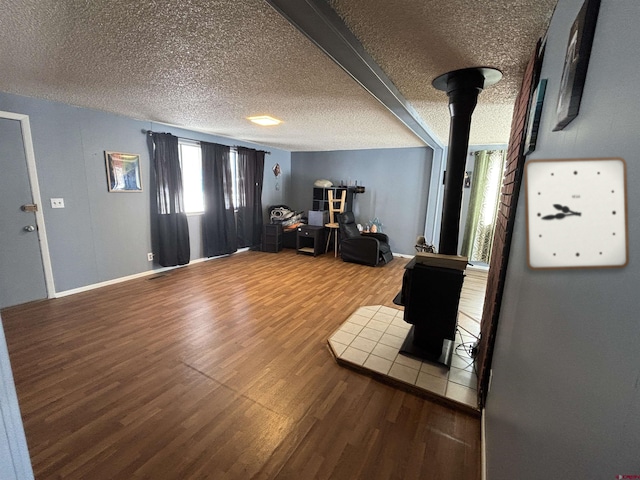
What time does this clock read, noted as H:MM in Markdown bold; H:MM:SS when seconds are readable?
**9:44**
